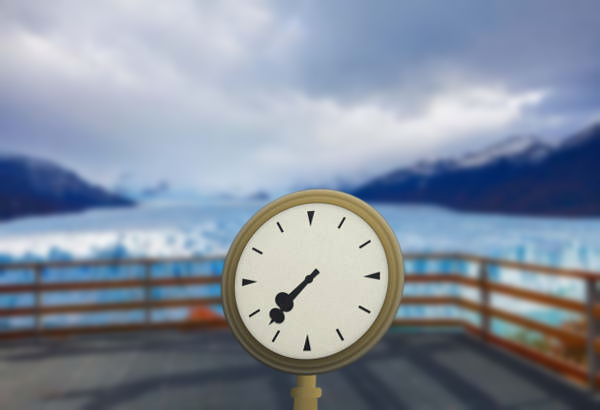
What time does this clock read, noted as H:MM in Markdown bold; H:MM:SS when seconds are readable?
**7:37**
